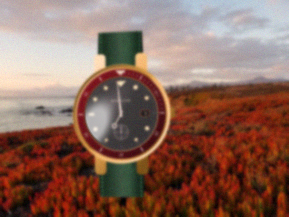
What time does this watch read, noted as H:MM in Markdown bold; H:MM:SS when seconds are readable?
**6:59**
